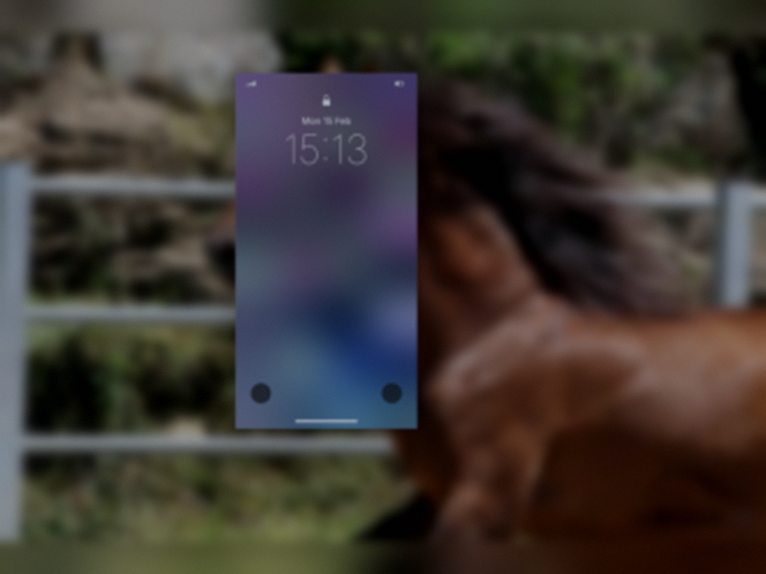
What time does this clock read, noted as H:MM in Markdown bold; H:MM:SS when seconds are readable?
**15:13**
